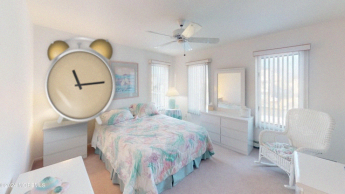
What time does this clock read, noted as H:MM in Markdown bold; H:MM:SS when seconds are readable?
**11:14**
